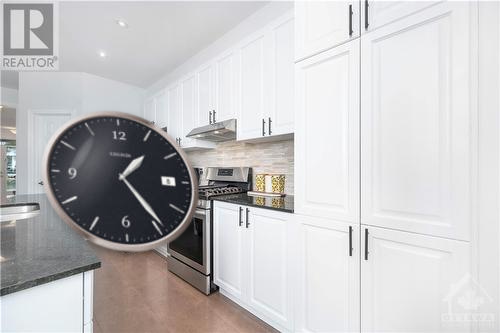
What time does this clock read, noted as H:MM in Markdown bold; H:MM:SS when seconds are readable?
**1:24**
